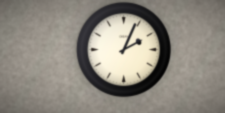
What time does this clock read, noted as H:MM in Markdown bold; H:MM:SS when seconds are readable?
**2:04**
